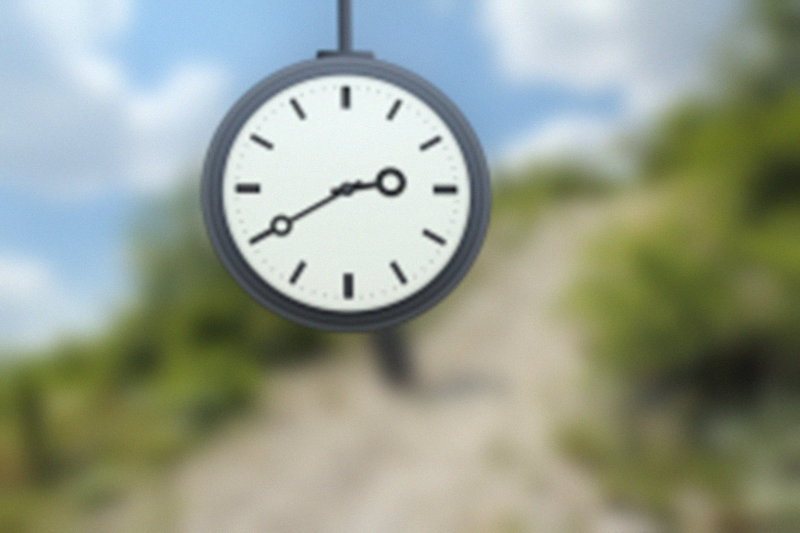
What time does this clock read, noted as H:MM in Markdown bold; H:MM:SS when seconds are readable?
**2:40**
